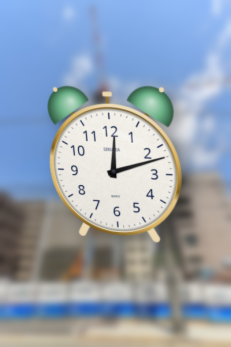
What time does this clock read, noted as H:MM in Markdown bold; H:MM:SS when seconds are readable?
**12:12**
